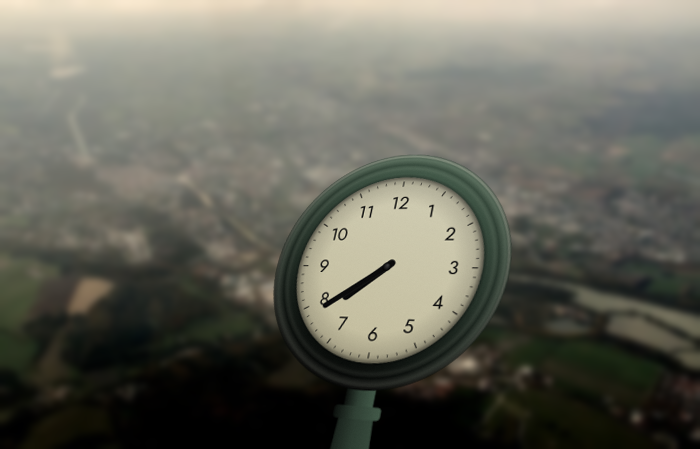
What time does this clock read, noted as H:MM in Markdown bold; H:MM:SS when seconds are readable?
**7:39**
